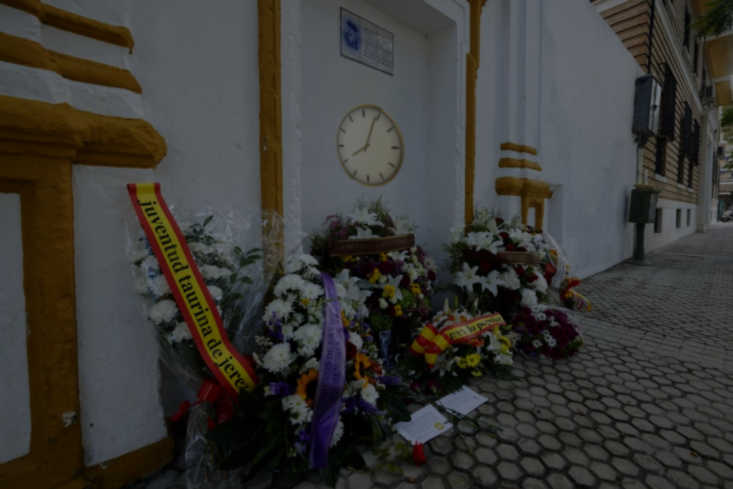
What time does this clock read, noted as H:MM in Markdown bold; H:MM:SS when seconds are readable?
**8:04**
